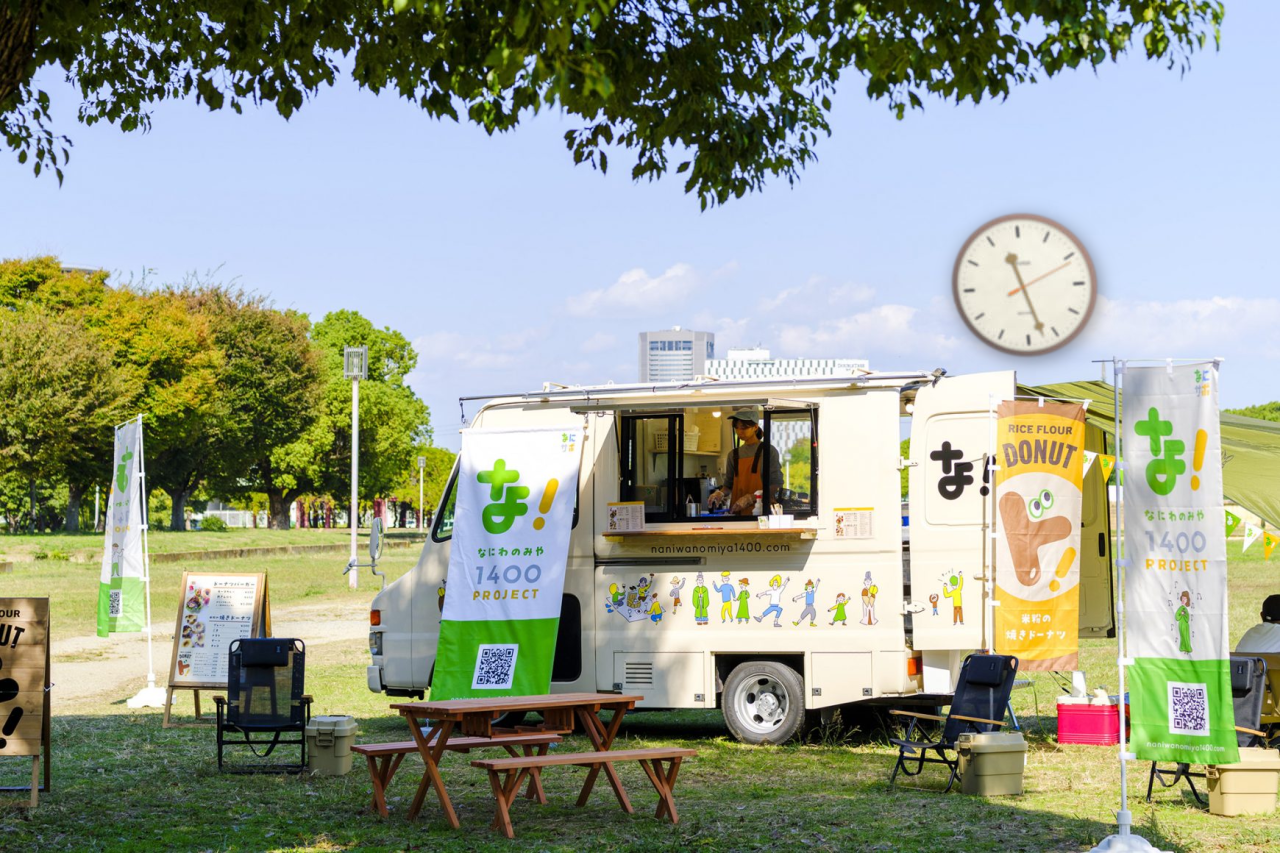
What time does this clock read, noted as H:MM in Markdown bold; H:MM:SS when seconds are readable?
**11:27:11**
